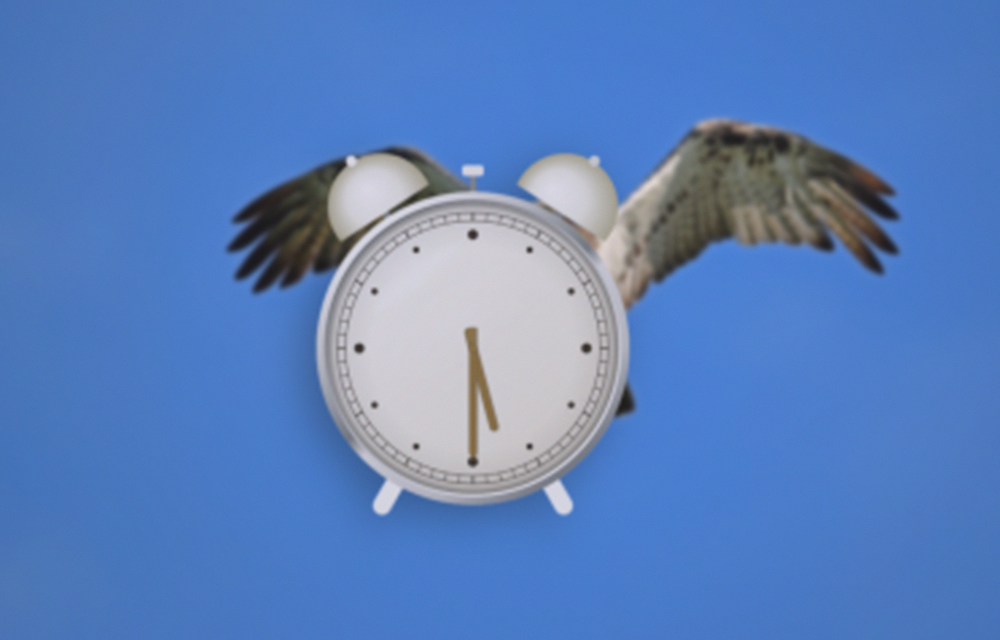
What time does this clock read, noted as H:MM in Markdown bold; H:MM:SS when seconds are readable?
**5:30**
